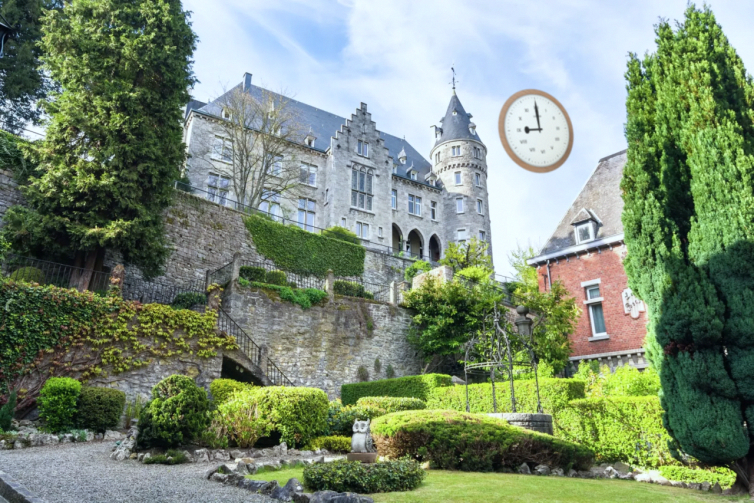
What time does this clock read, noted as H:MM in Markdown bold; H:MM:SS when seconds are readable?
**9:00**
